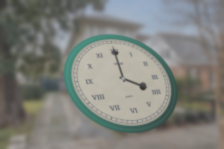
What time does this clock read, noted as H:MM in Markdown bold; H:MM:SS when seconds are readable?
**4:00**
